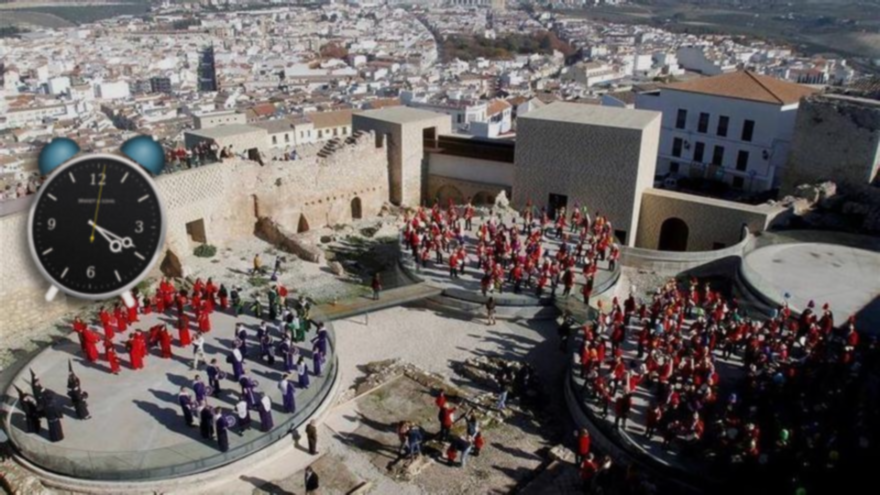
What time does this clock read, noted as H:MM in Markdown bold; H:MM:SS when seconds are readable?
**4:19:01**
